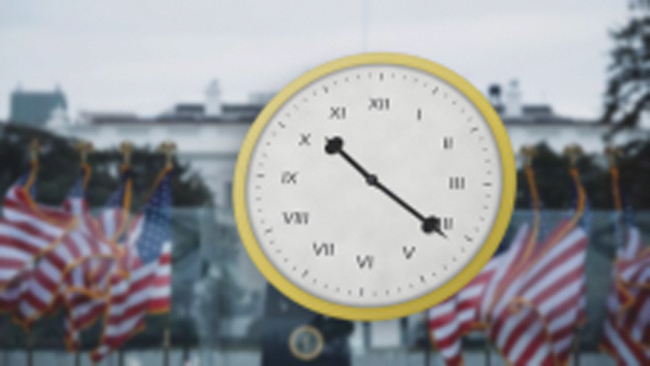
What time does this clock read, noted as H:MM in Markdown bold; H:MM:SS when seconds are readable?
**10:21**
